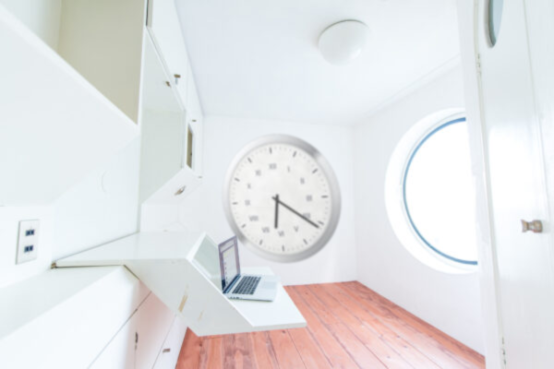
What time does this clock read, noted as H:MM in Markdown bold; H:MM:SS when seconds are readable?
**6:21**
